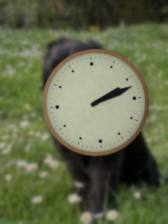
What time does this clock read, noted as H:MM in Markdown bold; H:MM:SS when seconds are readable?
**2:12**
